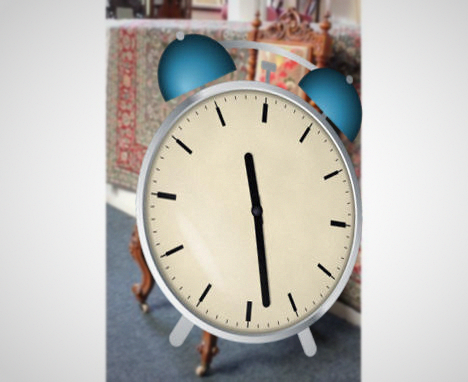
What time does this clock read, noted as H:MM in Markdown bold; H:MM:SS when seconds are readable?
**11:28**
